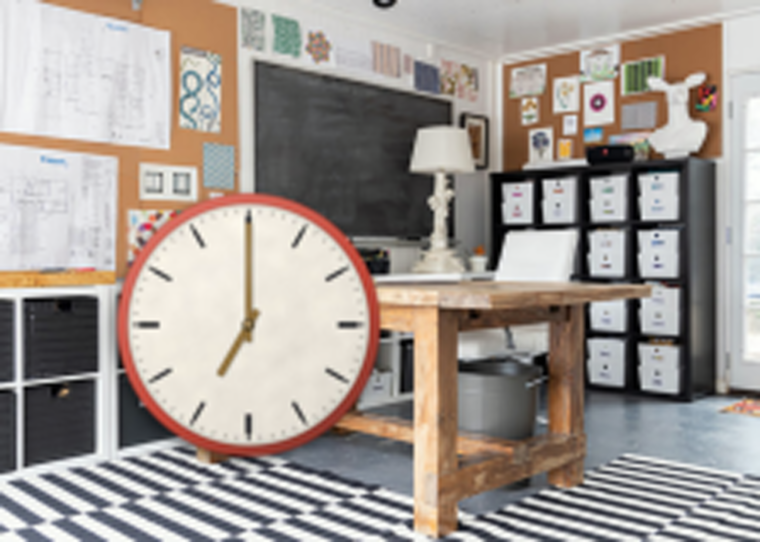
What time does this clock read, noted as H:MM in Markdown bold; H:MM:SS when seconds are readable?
**7:00**
